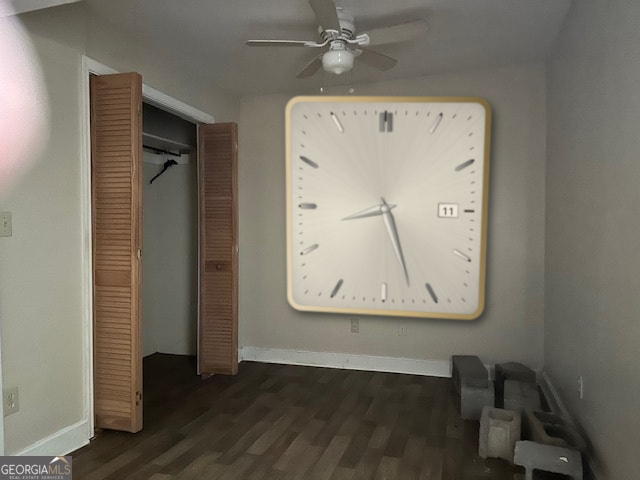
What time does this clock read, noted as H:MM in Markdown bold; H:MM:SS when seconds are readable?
**8:27**
